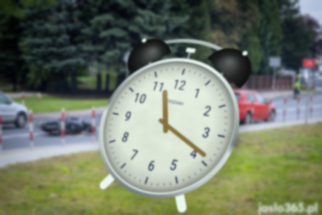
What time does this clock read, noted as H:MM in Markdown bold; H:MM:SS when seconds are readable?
**11:19**
